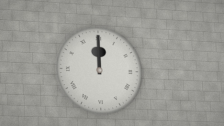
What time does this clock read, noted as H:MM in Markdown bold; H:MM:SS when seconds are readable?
**12:00**
